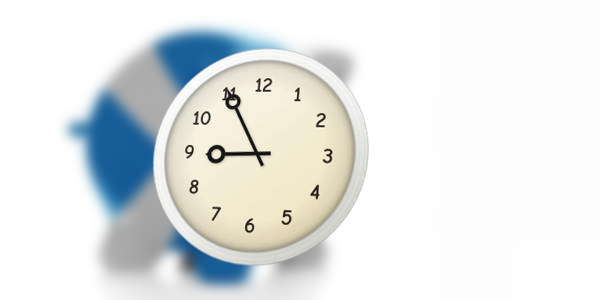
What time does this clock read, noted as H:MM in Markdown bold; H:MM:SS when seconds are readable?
**8:55**
